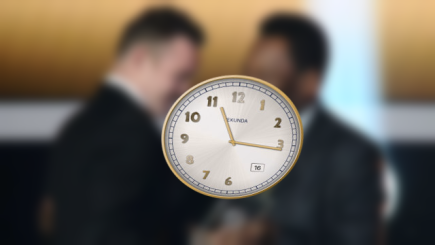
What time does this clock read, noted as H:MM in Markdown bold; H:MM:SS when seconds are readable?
**11:16**
